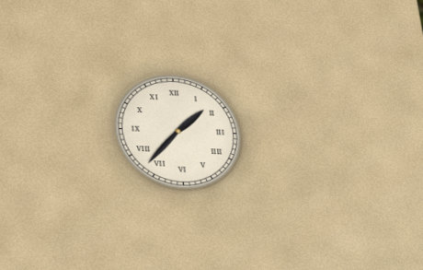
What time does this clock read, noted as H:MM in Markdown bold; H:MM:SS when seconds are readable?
**1:37**
